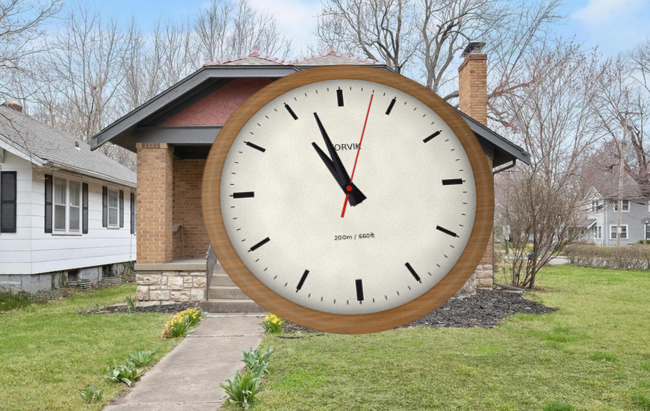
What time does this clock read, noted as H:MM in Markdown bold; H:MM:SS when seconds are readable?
**10:57:03**
